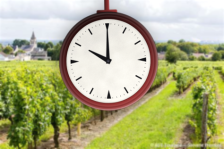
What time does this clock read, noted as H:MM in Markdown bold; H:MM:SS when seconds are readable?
**10:00**
